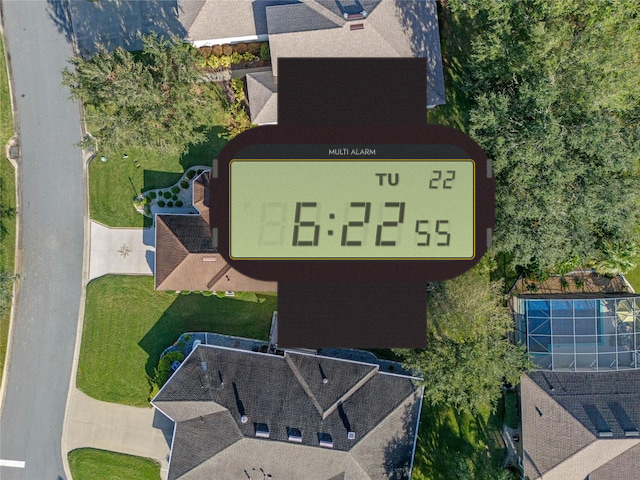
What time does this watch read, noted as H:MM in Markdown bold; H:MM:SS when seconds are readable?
**6:22:55**
